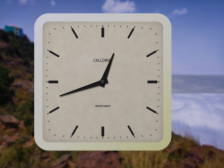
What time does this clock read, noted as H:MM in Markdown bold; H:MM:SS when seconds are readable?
**12:42**
